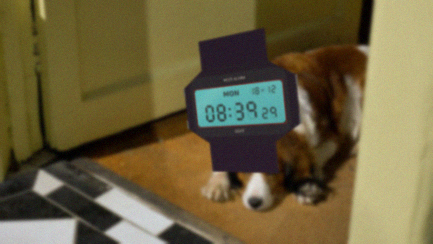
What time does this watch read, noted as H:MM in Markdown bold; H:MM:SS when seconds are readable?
**8:39:29**
